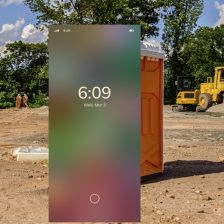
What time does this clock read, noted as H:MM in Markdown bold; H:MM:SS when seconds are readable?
**6:09**
